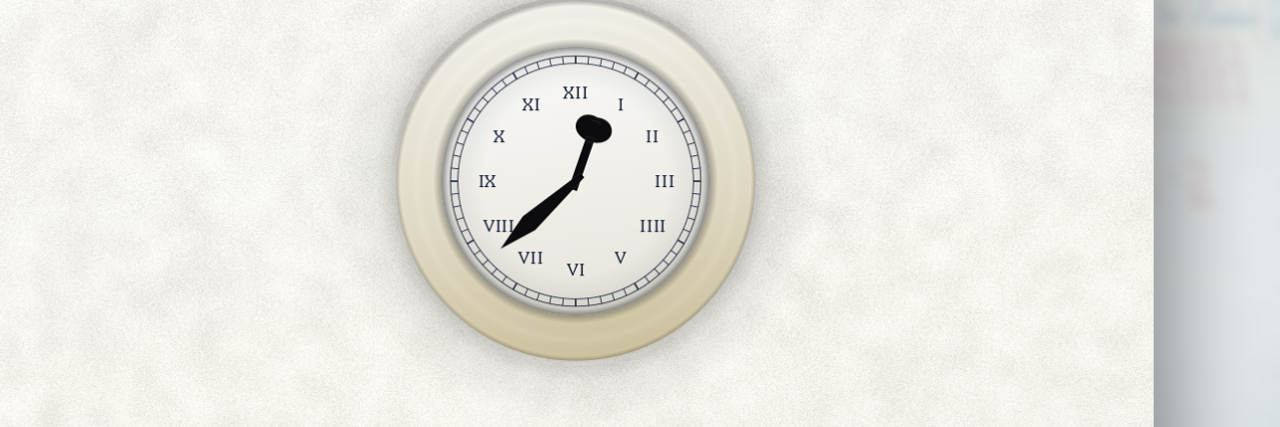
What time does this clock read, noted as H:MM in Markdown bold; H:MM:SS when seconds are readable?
**12:38**
